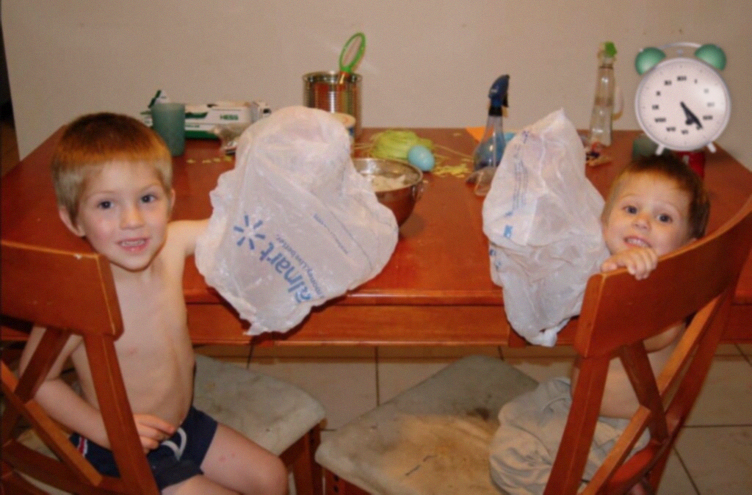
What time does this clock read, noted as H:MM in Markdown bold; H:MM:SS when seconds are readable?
**5:24**
